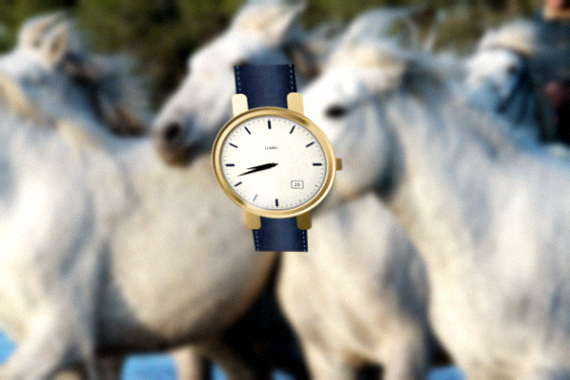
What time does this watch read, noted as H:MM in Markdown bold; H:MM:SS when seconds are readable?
**8:42**
